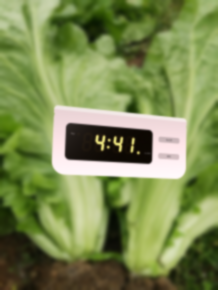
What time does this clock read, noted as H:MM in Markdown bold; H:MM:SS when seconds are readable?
**4:41**
